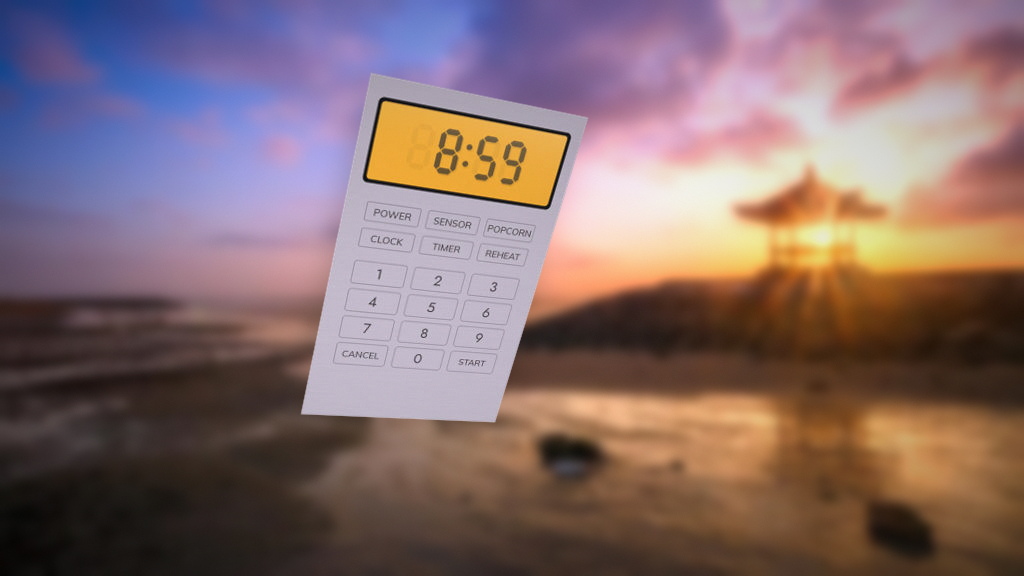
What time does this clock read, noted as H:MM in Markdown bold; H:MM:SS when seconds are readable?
**8:59**
